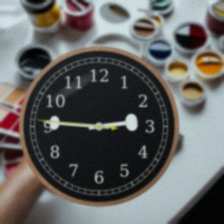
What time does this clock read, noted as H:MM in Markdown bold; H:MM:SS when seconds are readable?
**2:45:46**
